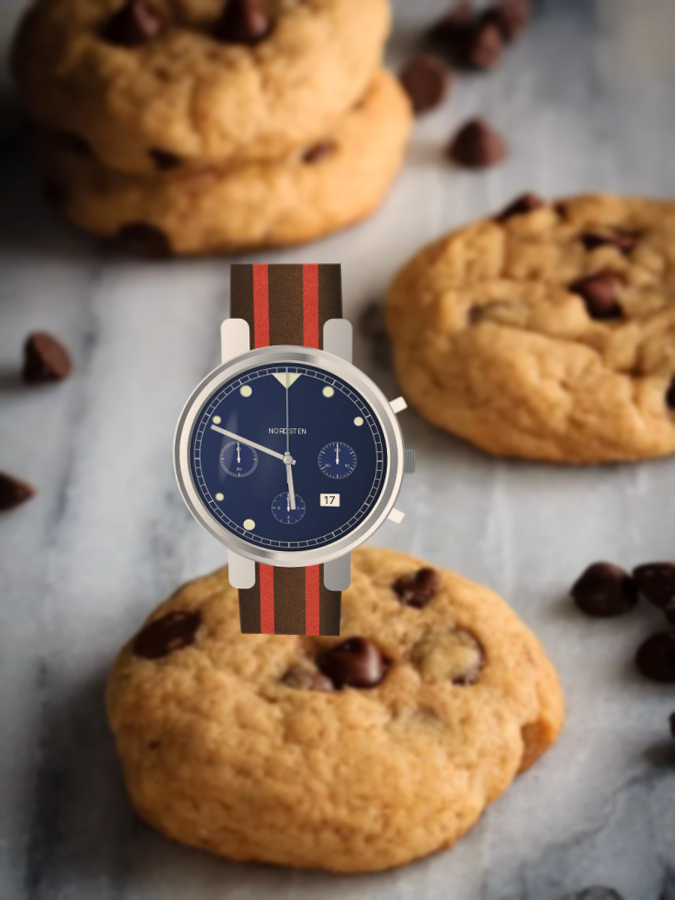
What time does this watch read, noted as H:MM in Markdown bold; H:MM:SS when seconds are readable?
**5:49**
